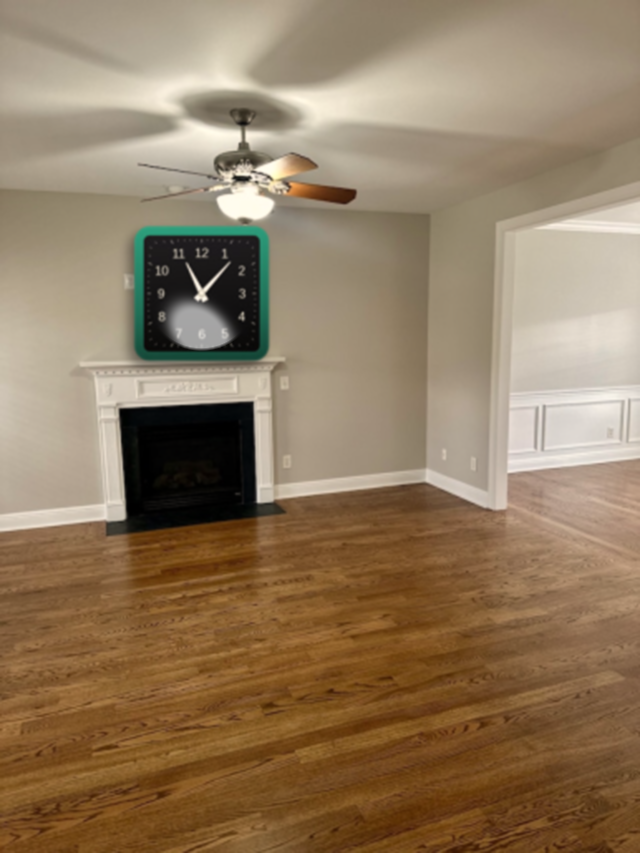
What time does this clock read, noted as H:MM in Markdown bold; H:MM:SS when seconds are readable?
**11:07**
